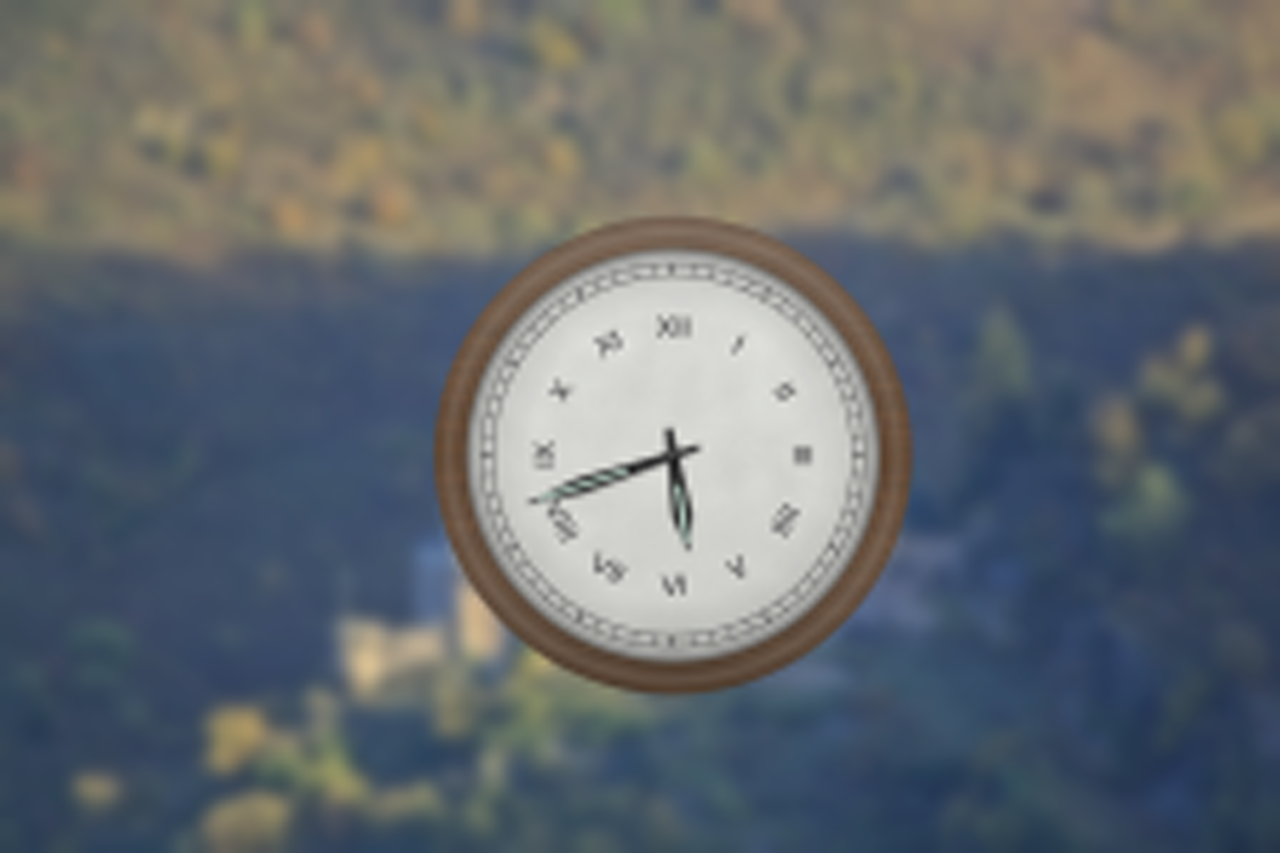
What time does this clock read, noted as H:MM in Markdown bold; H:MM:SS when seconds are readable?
**5:42**
